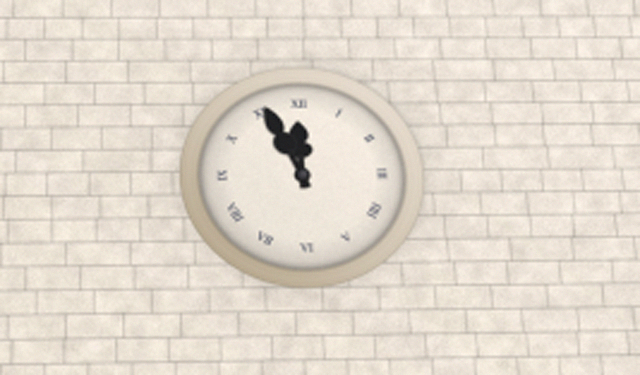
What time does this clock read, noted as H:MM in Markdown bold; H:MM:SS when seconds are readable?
**11:56**
